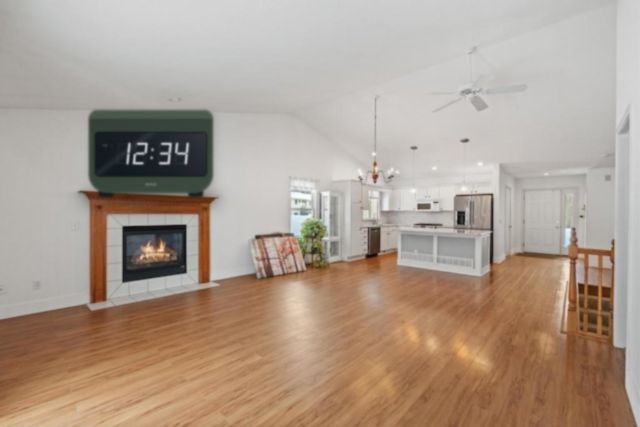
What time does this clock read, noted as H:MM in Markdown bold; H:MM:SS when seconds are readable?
**12:34**
